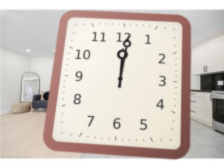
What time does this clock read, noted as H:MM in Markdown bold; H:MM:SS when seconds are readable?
**12:01**
